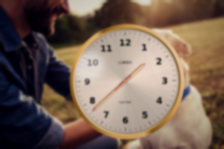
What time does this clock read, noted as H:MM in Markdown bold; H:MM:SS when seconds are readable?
**1:38**
